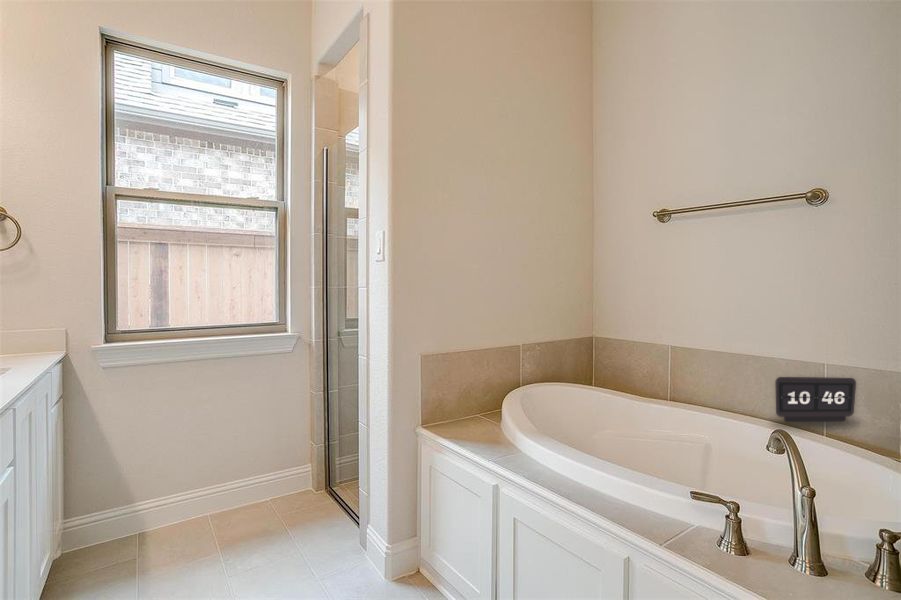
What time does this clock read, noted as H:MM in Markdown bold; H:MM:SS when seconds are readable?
**10:46**
